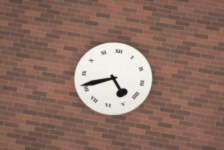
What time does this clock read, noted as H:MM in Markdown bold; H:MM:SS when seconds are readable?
**4:41**
